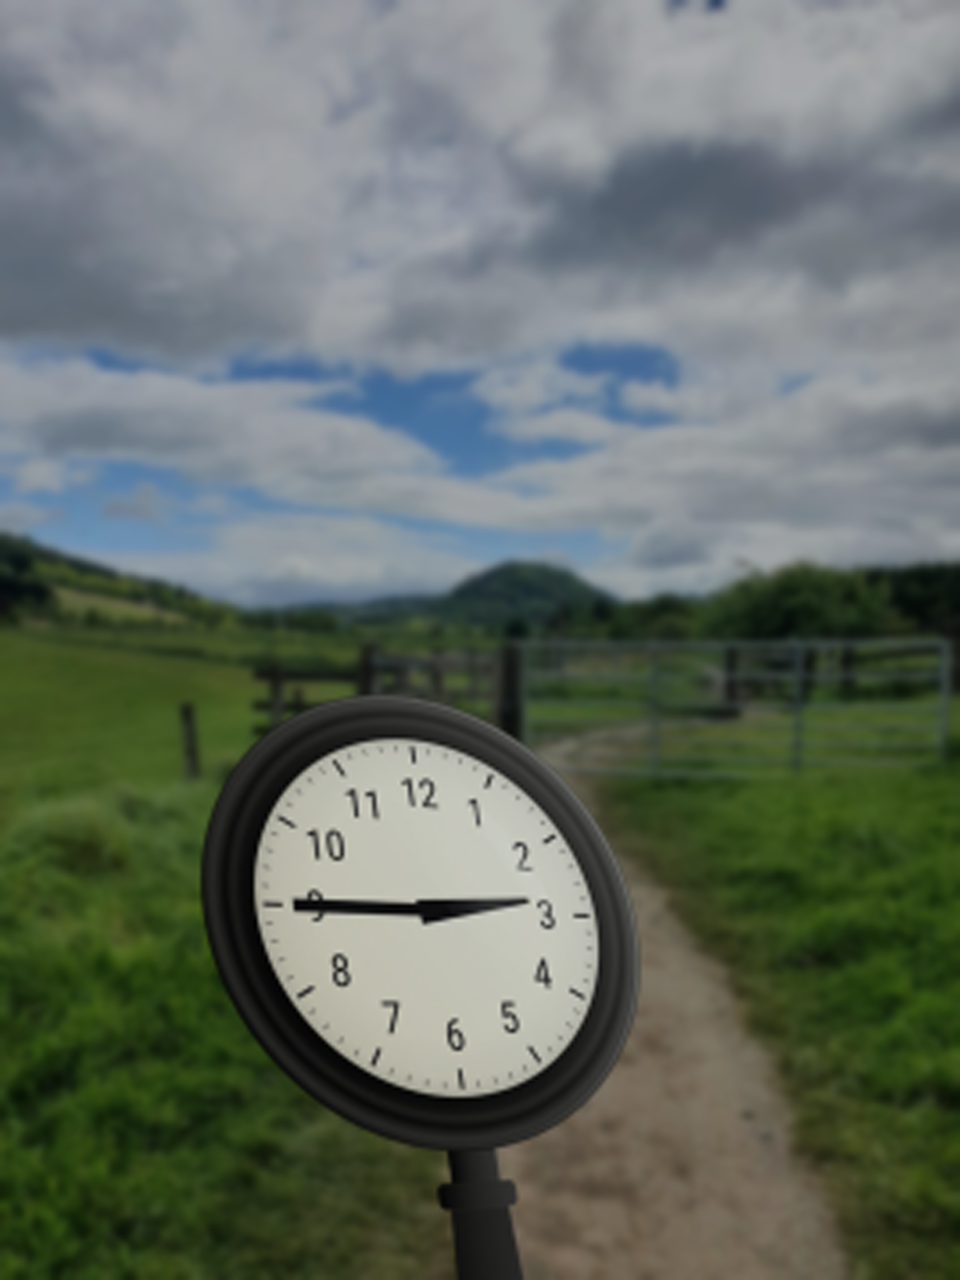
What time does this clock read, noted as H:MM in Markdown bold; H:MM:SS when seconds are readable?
**2:45**
